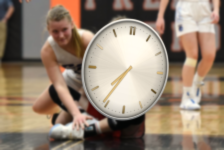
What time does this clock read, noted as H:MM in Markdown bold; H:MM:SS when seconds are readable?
**7:36**
